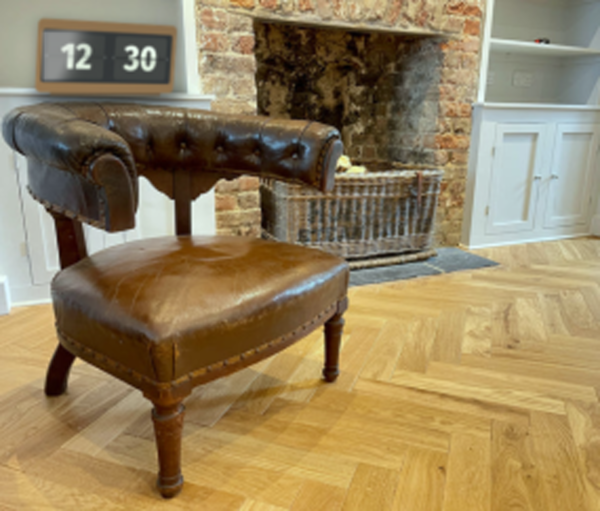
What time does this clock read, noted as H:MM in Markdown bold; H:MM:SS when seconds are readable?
**12:30**
